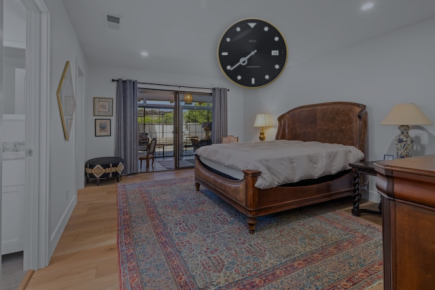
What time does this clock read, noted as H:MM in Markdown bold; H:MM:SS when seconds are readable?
**7:39**
